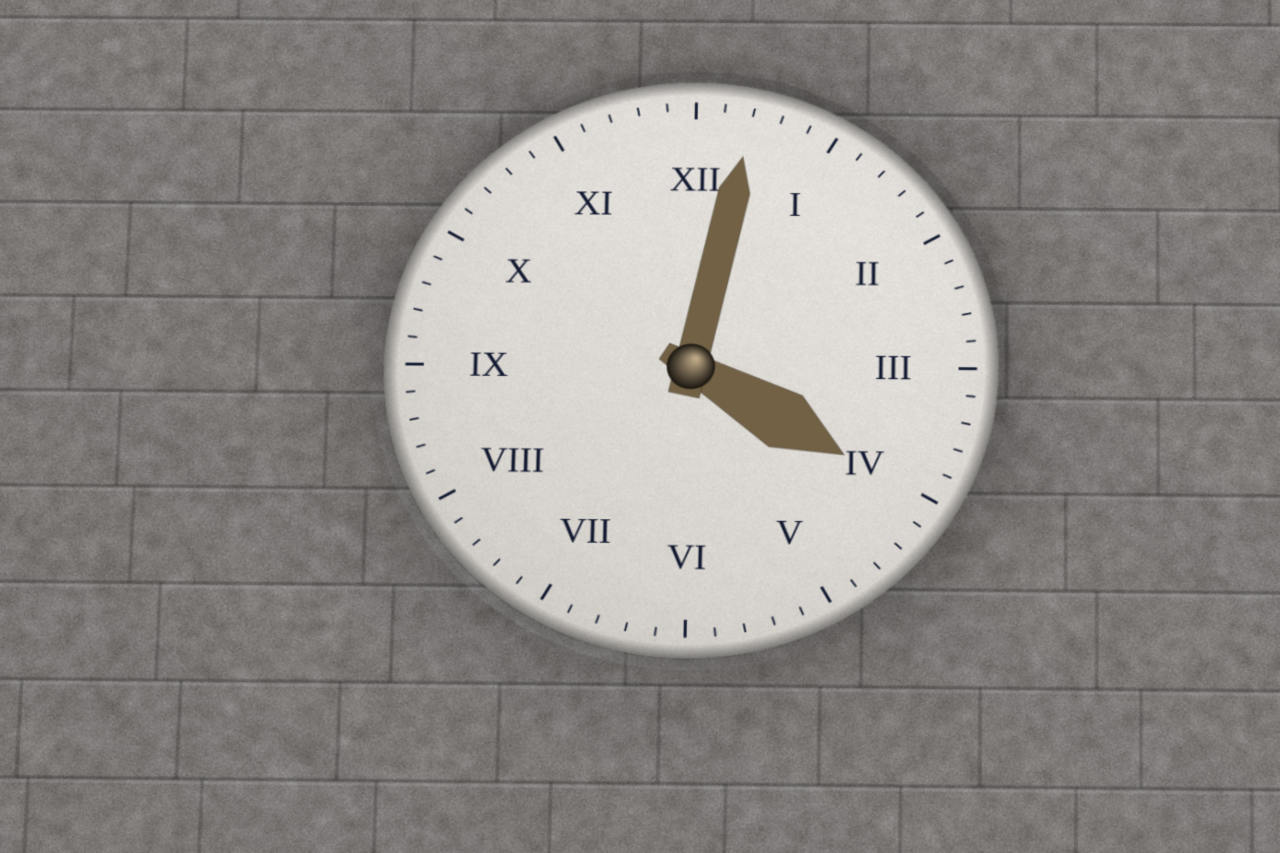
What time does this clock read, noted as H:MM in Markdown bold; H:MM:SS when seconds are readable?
**4:02**
